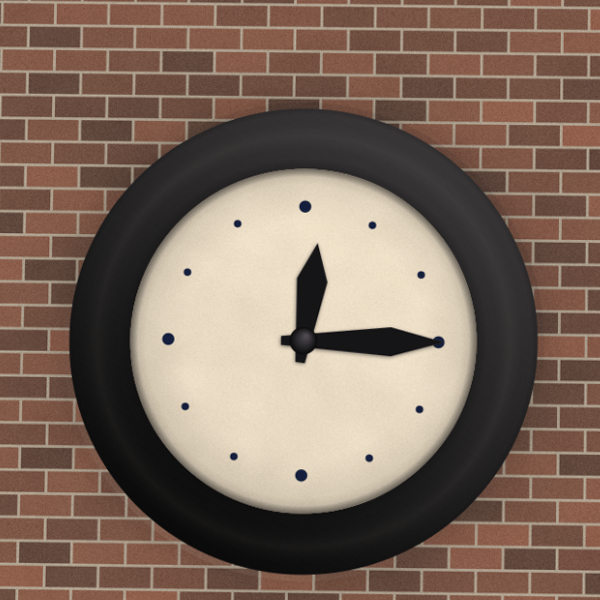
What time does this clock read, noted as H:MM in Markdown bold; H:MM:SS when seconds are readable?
**12:15**
